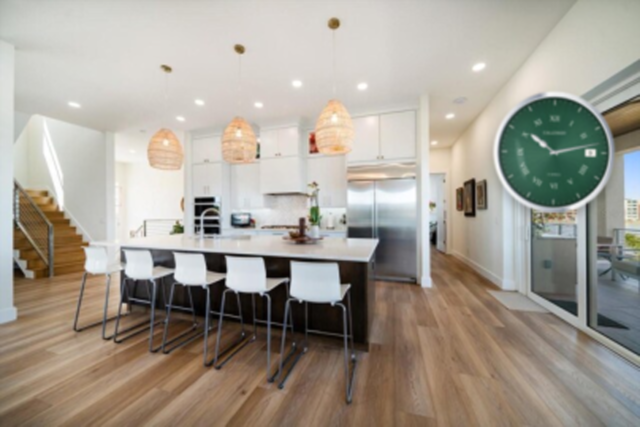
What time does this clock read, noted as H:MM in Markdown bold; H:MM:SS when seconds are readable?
**10:13**
